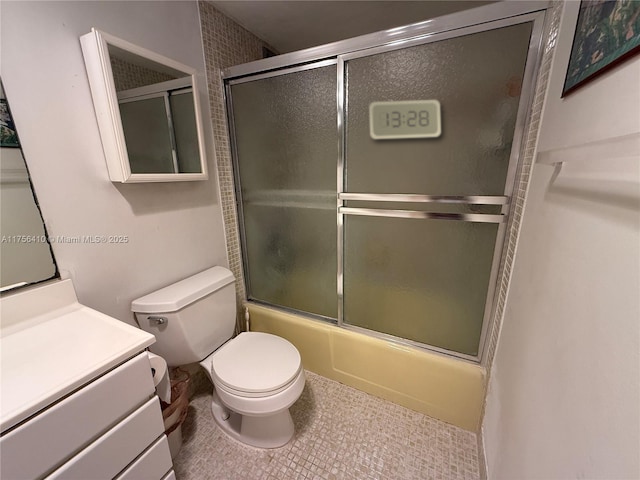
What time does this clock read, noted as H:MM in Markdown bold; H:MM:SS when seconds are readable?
**13:28**
